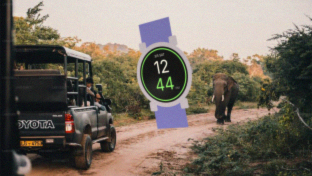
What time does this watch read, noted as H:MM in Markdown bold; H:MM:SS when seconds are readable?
**12:44**
